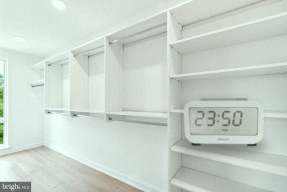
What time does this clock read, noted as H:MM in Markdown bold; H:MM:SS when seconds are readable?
**23:50**
